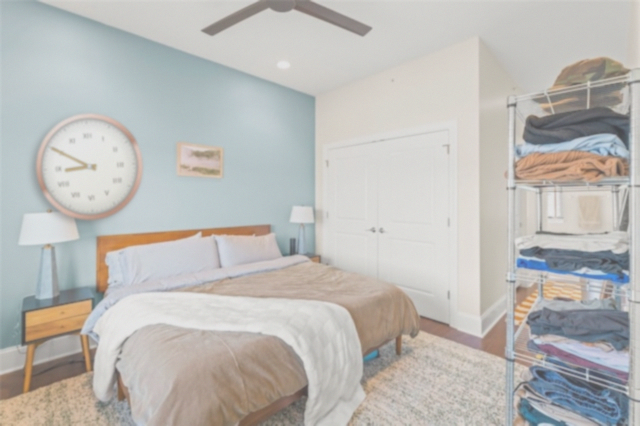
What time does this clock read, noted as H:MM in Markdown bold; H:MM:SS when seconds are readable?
**8:50**
